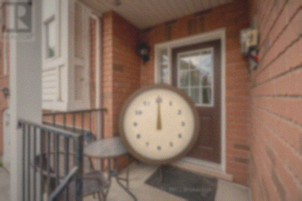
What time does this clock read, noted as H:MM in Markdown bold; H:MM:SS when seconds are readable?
**12:00**
